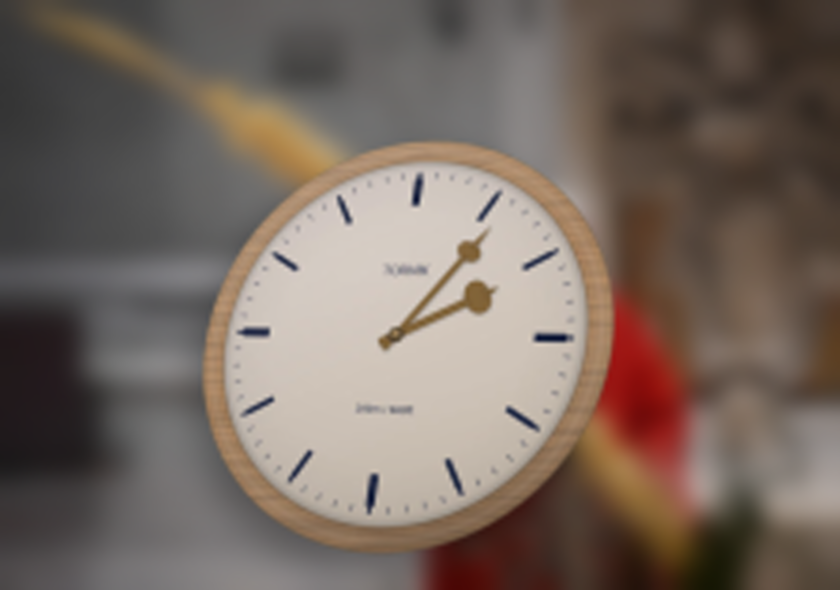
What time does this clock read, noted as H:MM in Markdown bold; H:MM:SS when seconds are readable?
**2:06**
